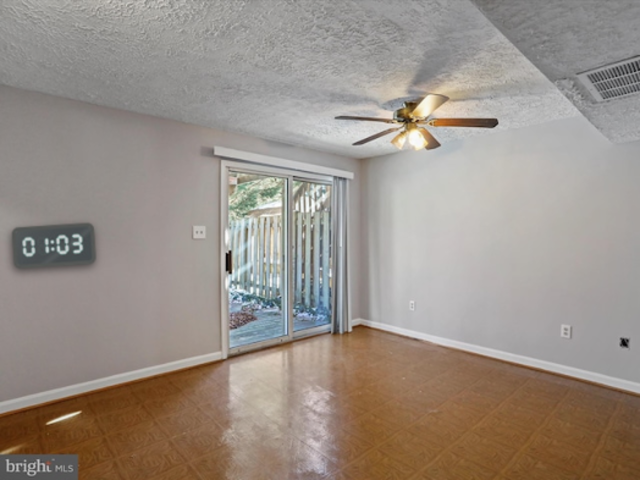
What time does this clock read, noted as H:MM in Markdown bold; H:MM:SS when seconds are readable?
**1:03**
